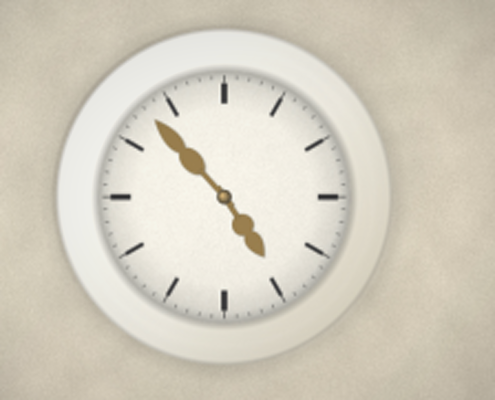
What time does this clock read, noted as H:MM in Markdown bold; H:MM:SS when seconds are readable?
**4:53**
